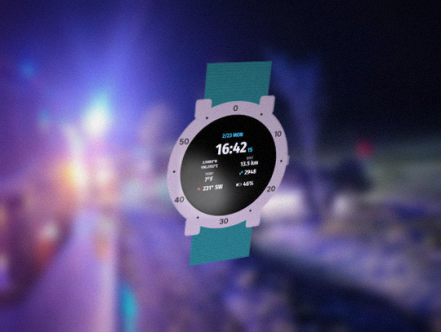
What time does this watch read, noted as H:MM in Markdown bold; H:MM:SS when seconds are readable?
**16:42**
